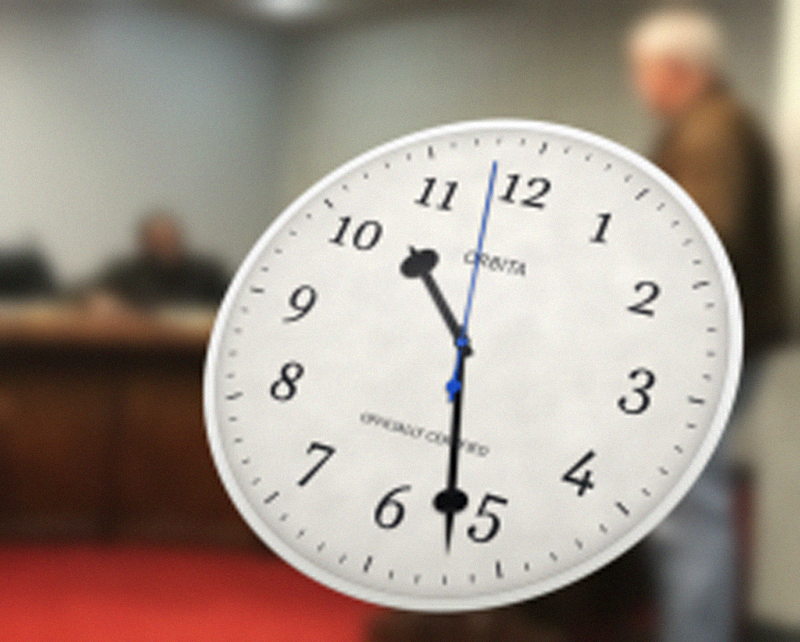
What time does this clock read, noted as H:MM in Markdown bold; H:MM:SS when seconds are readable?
**10:26:58**
